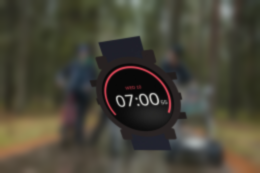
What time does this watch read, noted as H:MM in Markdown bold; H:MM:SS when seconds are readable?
**7:00**
